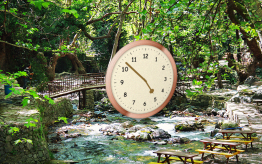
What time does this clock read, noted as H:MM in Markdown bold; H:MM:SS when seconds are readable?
**4:52**
